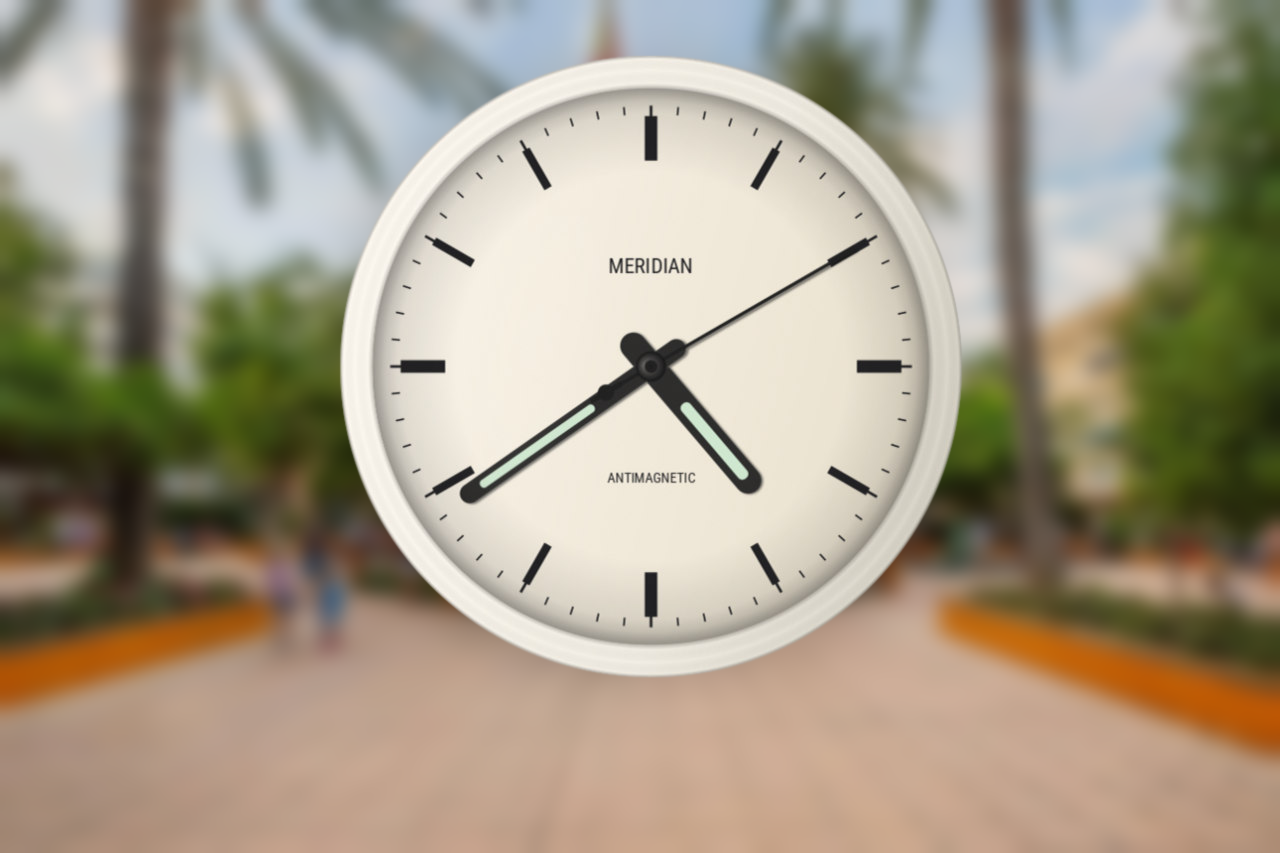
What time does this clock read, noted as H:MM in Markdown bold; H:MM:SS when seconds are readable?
**4:39:10**
